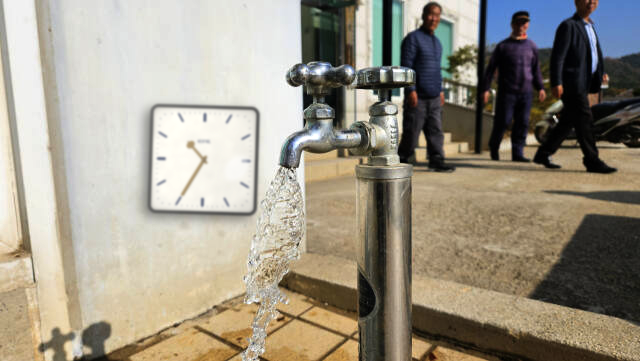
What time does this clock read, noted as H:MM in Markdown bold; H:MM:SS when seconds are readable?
**10:35**
